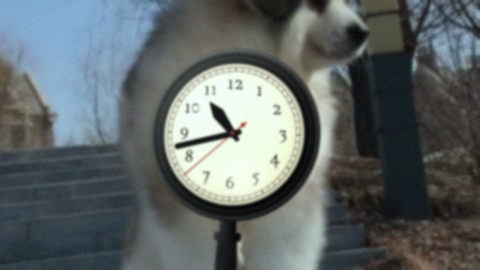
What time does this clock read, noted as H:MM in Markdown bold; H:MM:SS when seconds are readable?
**10:42:38**
